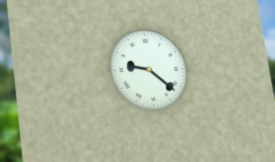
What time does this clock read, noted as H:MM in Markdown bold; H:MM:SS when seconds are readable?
**9:22**
